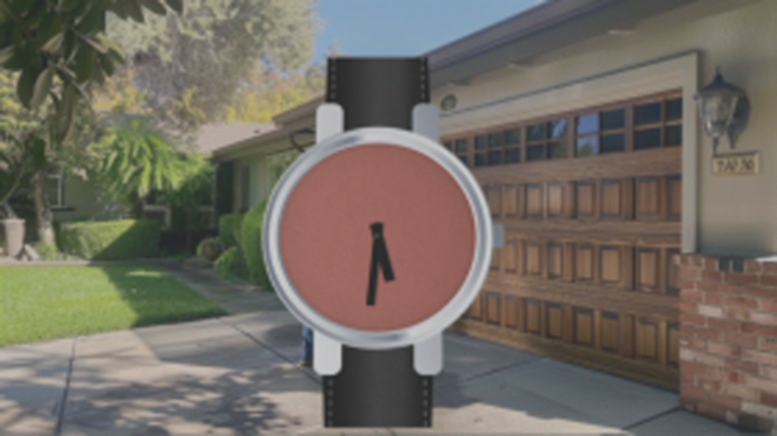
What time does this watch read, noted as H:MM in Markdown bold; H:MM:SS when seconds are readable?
**5:31**
